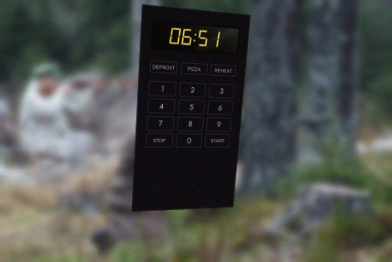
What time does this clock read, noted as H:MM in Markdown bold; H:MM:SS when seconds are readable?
**6:51**
